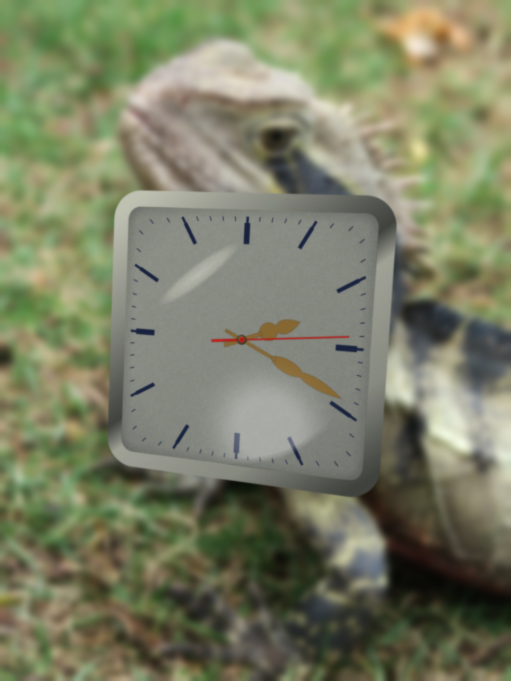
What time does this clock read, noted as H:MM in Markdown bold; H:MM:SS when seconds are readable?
**2:19:14**
